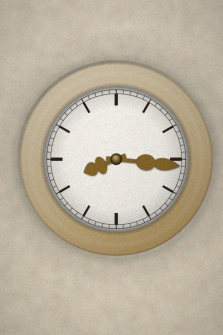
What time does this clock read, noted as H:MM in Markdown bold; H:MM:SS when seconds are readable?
**8:16**
